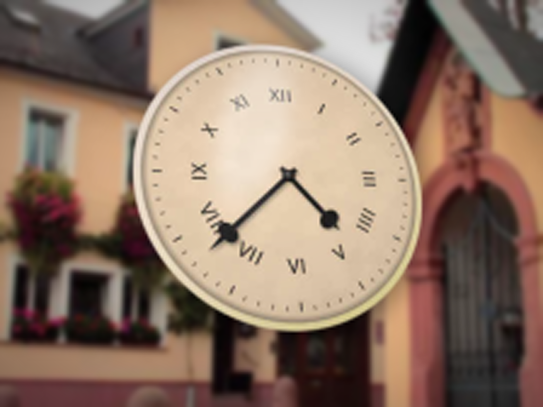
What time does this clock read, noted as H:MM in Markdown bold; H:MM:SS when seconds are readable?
**4:38**
